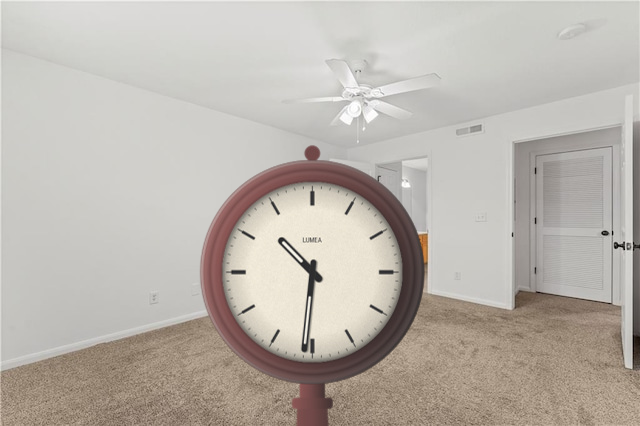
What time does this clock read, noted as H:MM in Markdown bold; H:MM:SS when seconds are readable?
**10:31**
